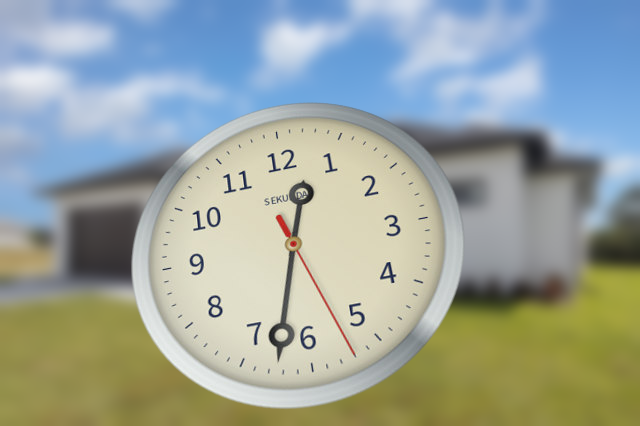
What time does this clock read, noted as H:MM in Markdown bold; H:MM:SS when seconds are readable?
**12:32:27**
